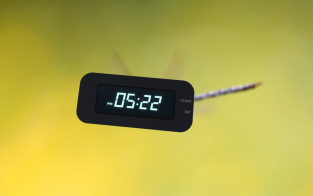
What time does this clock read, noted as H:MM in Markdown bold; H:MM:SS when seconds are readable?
**5:22**
